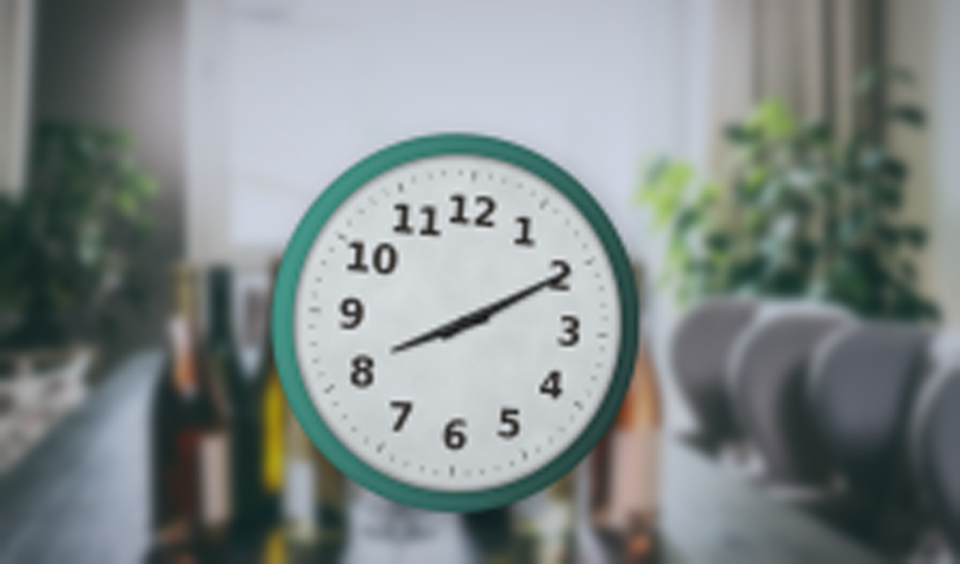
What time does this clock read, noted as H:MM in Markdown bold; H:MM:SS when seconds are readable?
**8:10**
